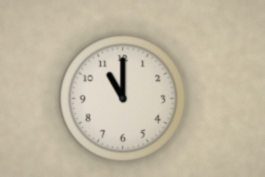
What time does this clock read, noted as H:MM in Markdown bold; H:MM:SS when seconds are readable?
**11:00**
